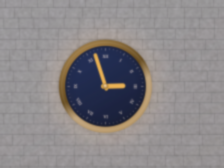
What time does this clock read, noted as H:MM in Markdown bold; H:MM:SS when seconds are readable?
**2:57**
